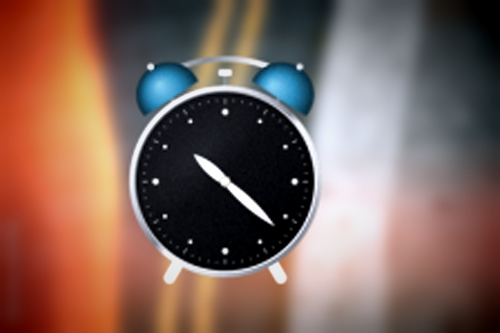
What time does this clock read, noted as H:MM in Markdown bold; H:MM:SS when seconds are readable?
**10:22**
